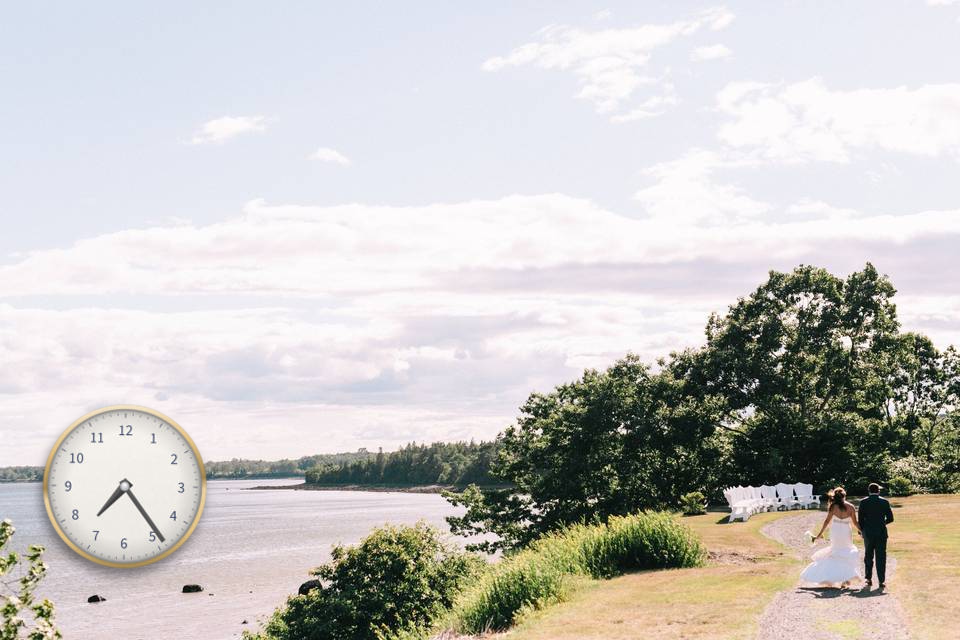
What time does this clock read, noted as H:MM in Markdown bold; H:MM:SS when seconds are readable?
**7:24**
